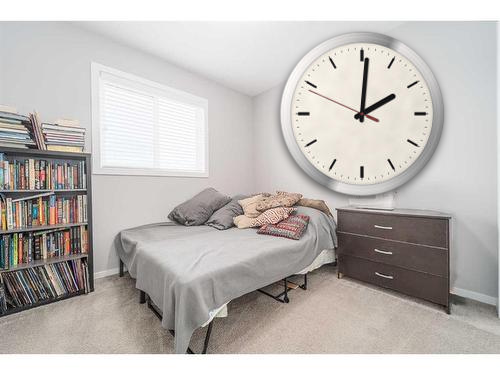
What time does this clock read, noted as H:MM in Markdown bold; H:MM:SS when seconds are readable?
**2:00:49**
